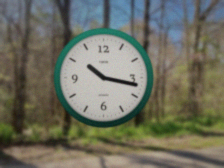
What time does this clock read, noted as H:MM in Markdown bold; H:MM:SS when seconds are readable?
**10:17**
